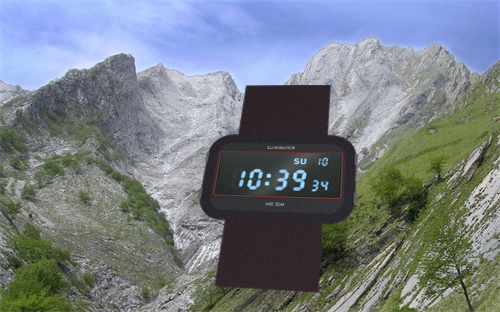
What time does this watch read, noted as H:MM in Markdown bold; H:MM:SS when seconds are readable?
**10:39:34**
